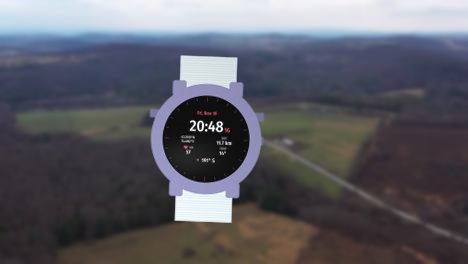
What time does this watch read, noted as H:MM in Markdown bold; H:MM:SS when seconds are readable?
**20:48**
